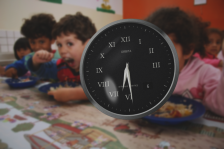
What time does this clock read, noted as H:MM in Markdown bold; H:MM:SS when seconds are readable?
**6:29**
